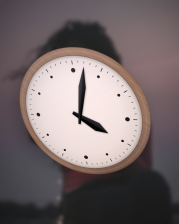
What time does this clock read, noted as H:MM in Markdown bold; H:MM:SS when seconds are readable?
**4:02**
